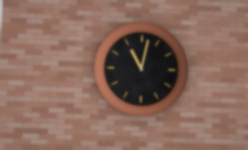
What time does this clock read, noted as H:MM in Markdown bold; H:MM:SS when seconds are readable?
**11:02**
